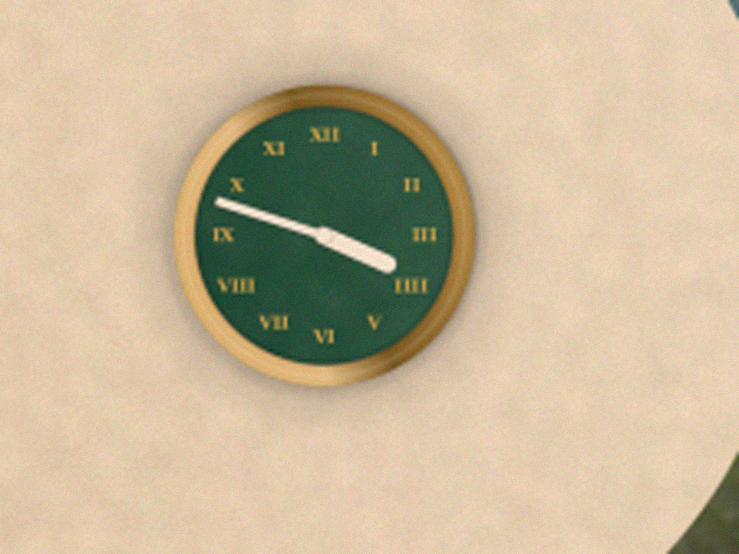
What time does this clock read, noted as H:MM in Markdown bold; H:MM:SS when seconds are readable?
**3:48**
